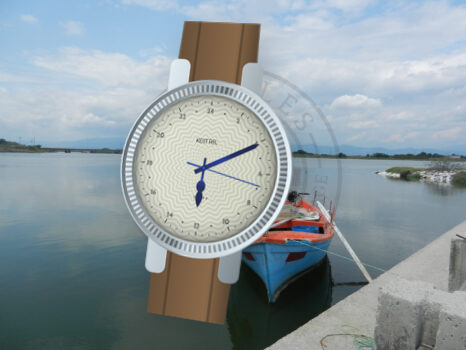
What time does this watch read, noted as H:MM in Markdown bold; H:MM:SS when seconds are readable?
**12:10:17**
